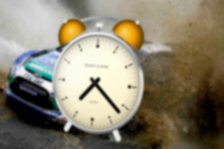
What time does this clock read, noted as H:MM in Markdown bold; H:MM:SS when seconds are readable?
**7:22**
